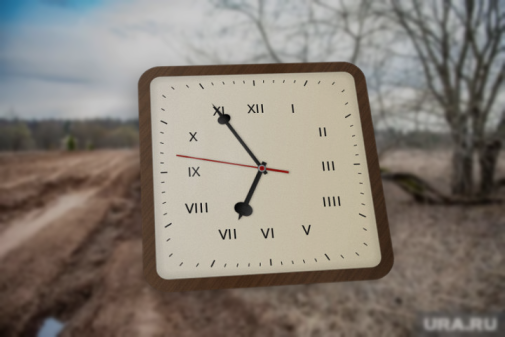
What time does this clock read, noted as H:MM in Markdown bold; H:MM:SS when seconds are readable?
**6:54:47**
